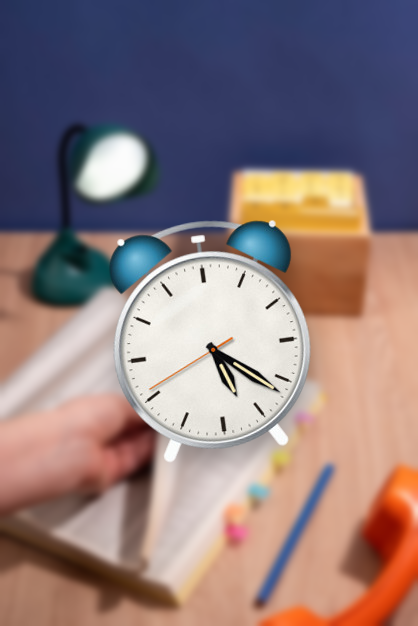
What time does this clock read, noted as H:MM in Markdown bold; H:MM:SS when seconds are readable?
**5:21:41**
